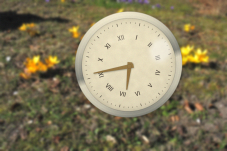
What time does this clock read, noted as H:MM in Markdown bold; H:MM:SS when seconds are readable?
**6:46**
